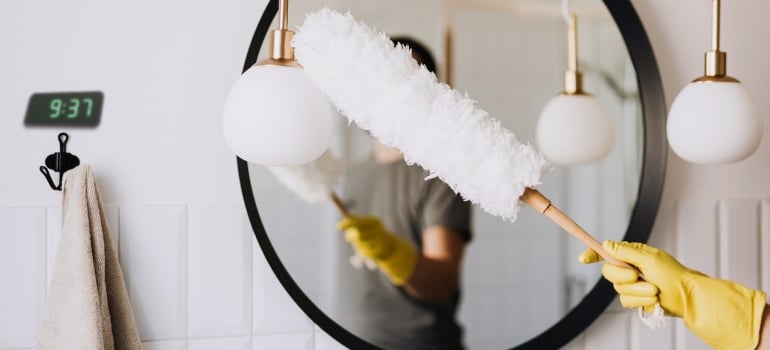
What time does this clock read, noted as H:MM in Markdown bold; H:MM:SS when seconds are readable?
**9:37**
